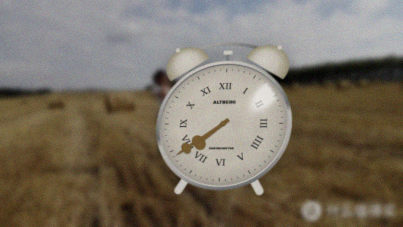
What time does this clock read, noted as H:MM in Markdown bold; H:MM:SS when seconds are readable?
**7:39**
